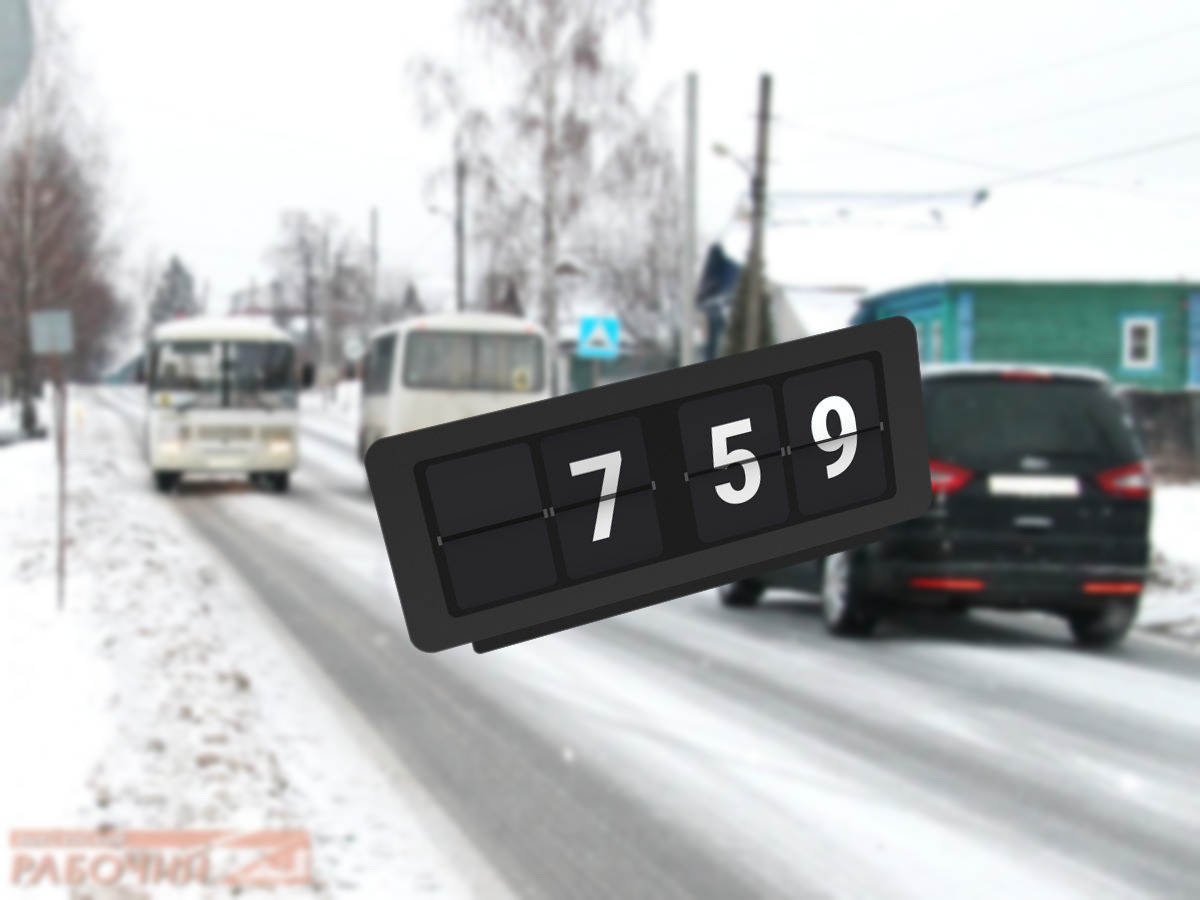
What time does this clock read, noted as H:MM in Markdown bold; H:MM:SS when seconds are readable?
**7:59**
